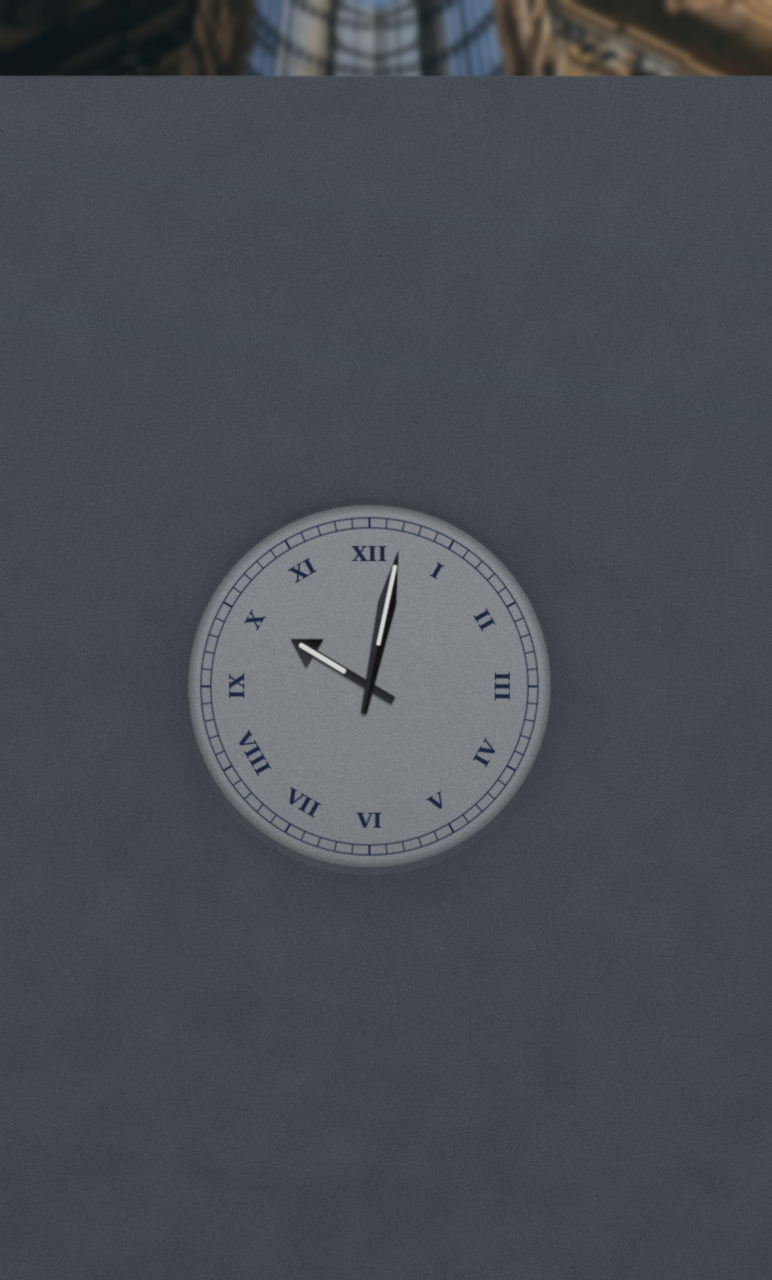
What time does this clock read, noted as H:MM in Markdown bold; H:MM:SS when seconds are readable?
**10:02**
